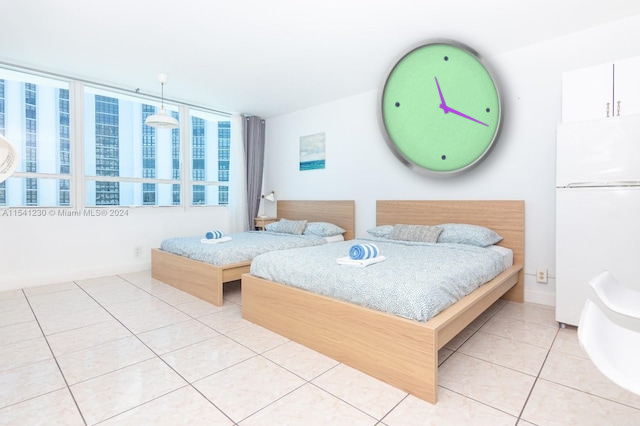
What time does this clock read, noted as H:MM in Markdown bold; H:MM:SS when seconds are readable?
**11:18**
